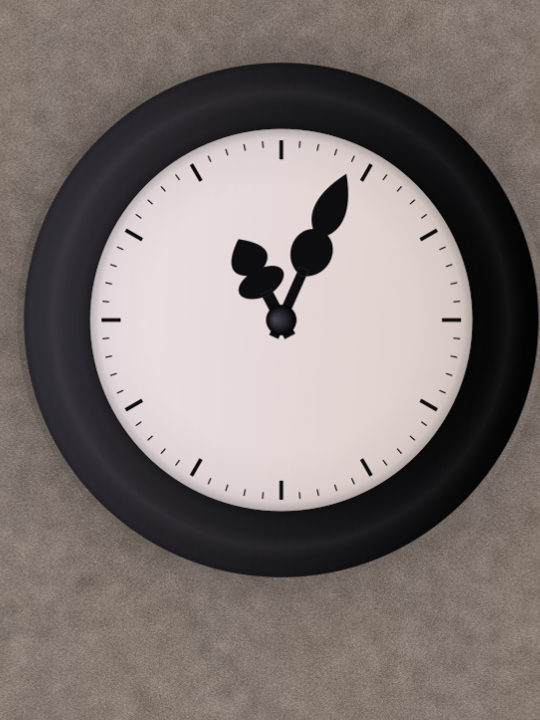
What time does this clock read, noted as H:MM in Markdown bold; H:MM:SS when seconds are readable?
**11:04**
